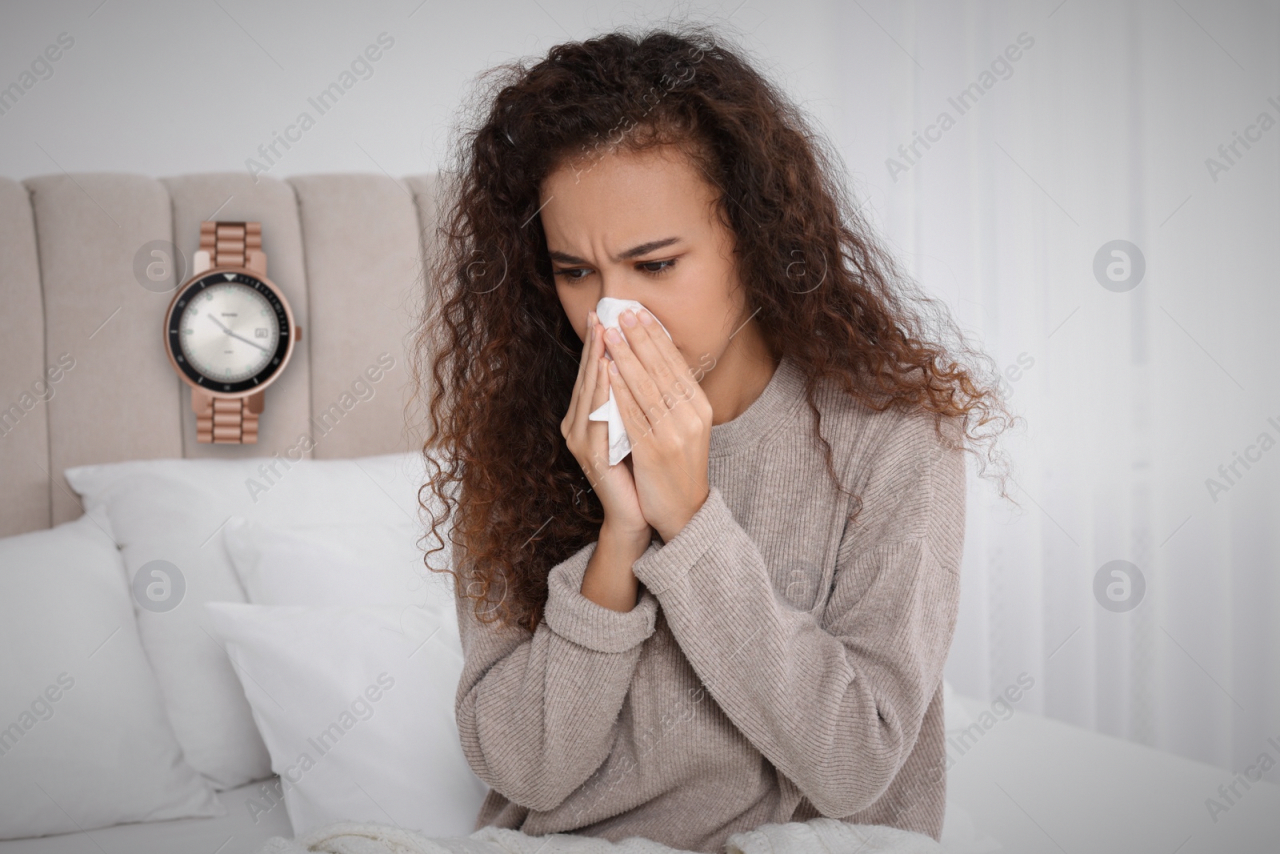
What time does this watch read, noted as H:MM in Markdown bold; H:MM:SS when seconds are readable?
**10:19**
